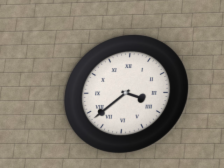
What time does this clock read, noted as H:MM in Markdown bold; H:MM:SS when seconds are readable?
**3:38**
